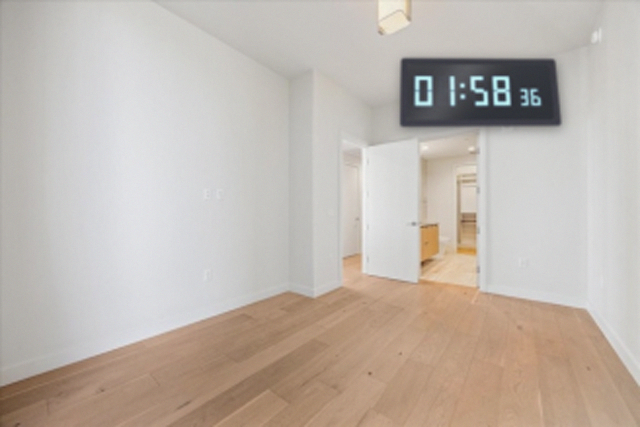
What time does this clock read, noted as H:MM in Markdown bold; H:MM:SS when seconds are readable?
**1:58:36**
